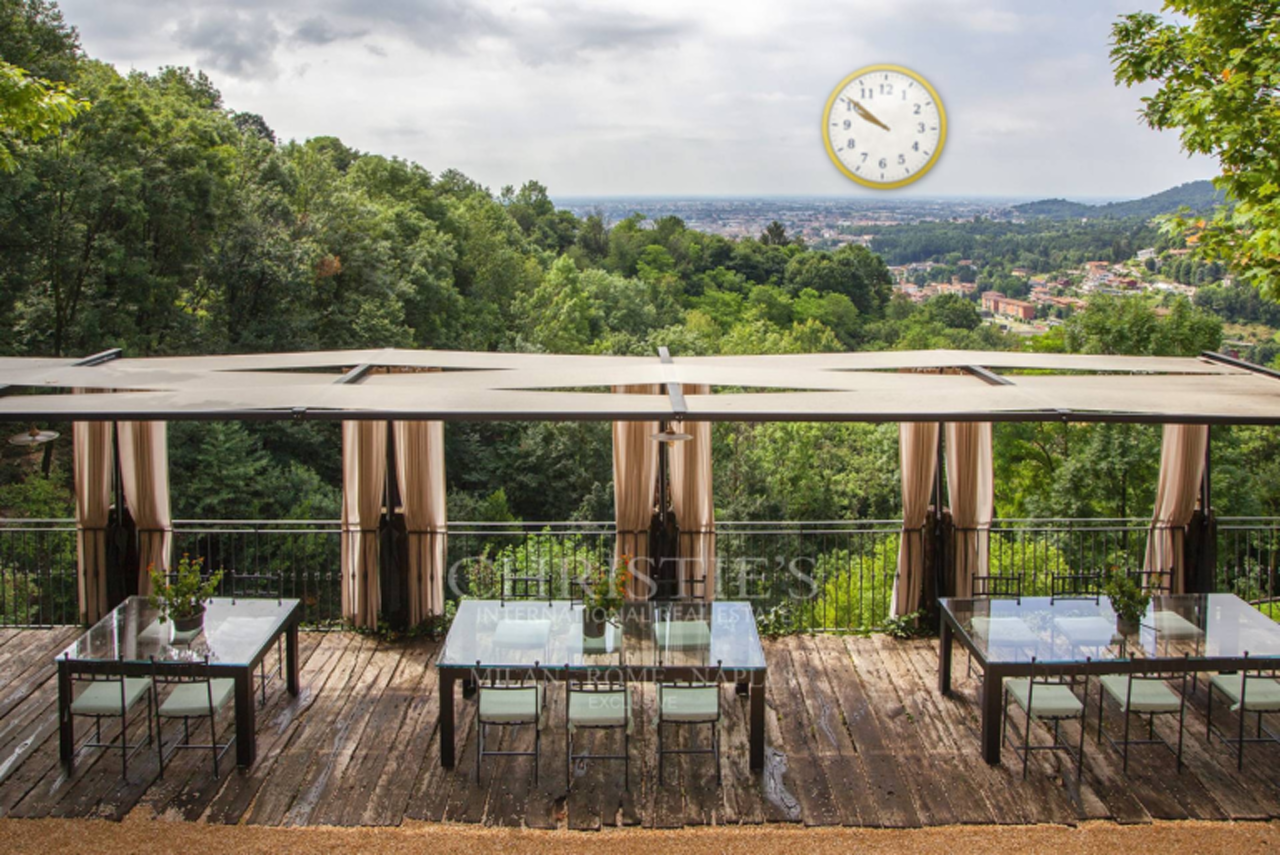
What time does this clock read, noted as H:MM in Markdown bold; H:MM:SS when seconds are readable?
**9:51**
